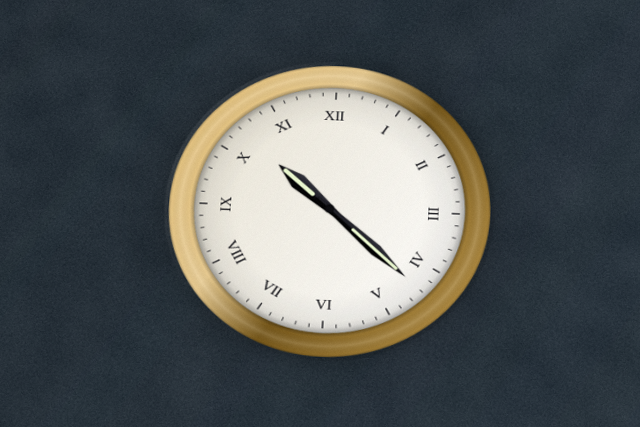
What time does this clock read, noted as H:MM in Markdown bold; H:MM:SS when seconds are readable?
**10:22**
